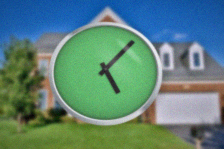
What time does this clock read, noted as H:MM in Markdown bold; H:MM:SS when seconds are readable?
**5:07**
